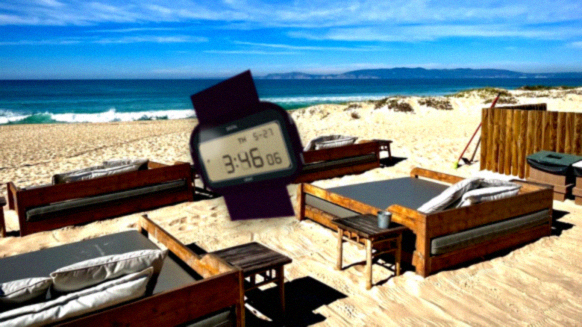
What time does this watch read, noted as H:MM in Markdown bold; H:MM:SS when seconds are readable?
**3:46**
